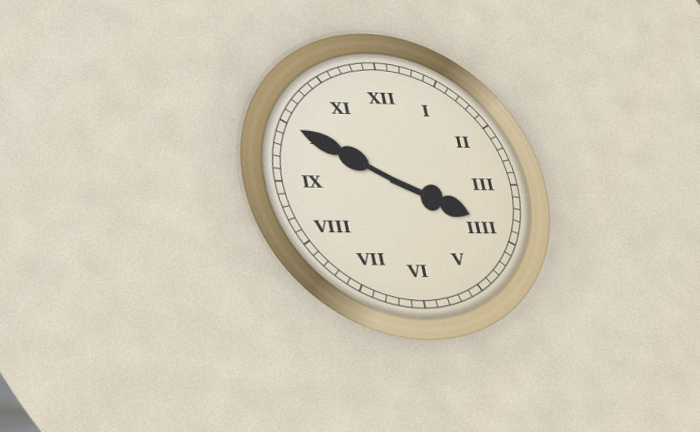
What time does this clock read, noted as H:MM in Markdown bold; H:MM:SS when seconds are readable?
**3:50**
